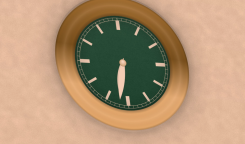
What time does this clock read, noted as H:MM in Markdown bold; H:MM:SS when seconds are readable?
**6:32**
